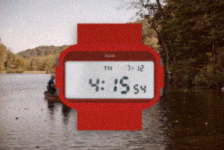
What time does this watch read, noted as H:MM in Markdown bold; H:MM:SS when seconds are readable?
**4:15:54**
